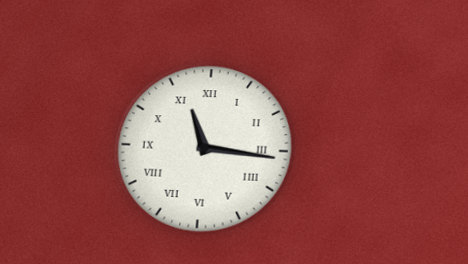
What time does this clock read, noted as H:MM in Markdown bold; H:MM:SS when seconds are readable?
**11:16**
